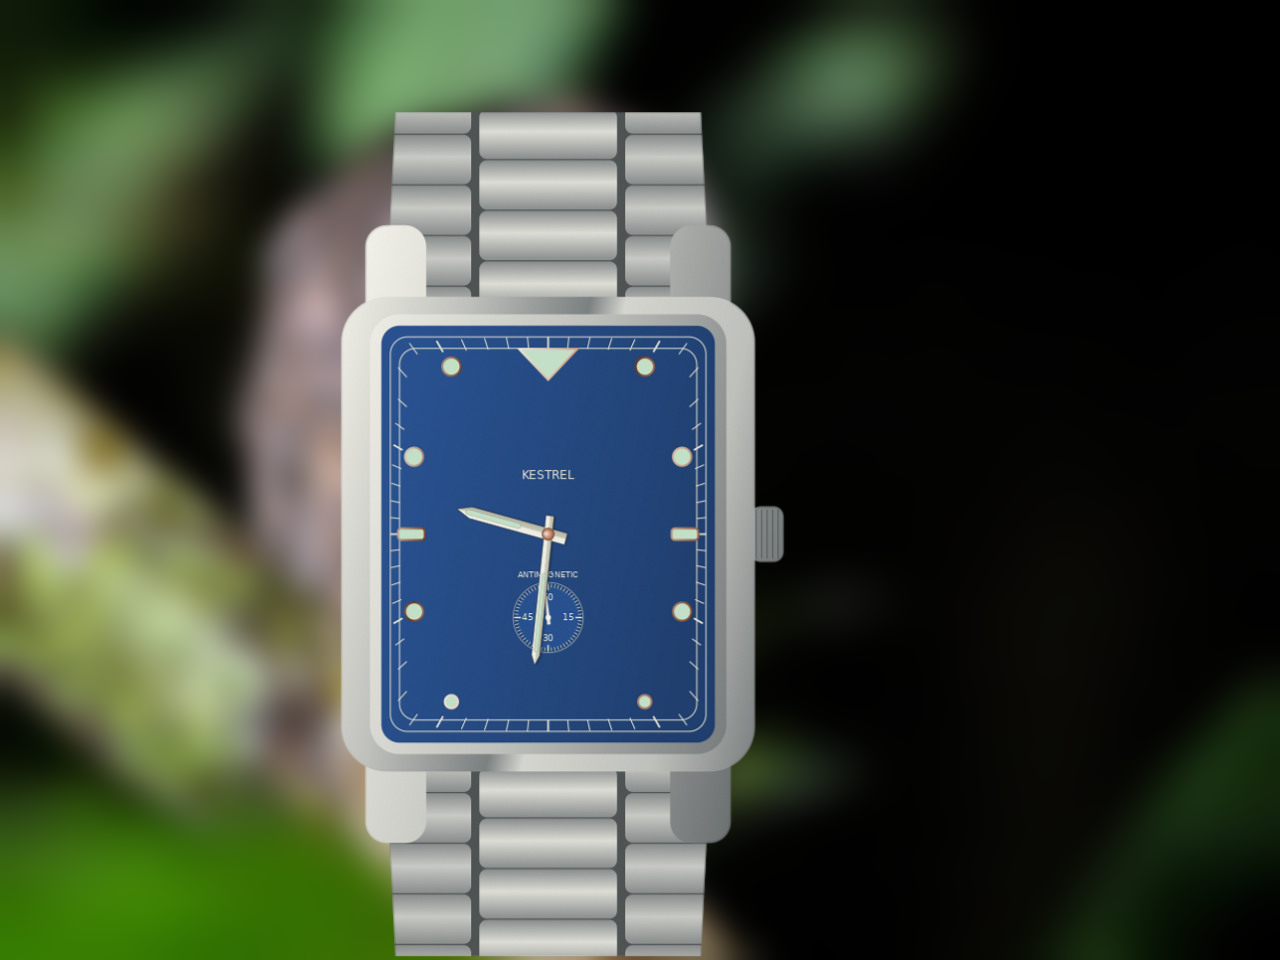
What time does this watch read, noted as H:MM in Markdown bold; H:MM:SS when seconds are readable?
**9:30:59**
